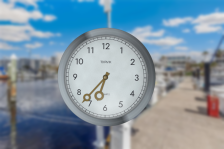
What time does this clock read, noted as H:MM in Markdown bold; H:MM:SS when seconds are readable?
**6:37**
